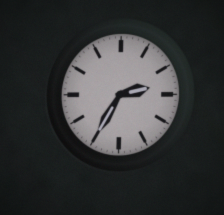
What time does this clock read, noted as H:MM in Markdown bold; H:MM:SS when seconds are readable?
**2:35**
